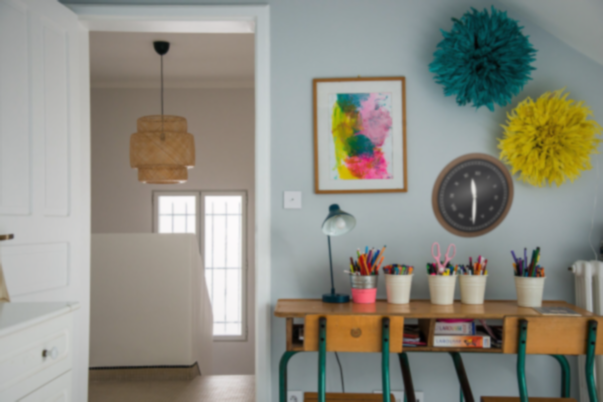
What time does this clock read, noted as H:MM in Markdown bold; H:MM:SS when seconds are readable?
**11:29**
